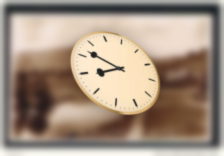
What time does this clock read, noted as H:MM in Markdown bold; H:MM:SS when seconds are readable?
**8:52**
